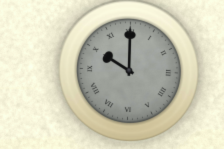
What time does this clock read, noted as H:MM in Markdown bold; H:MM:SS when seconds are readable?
**10:00**
